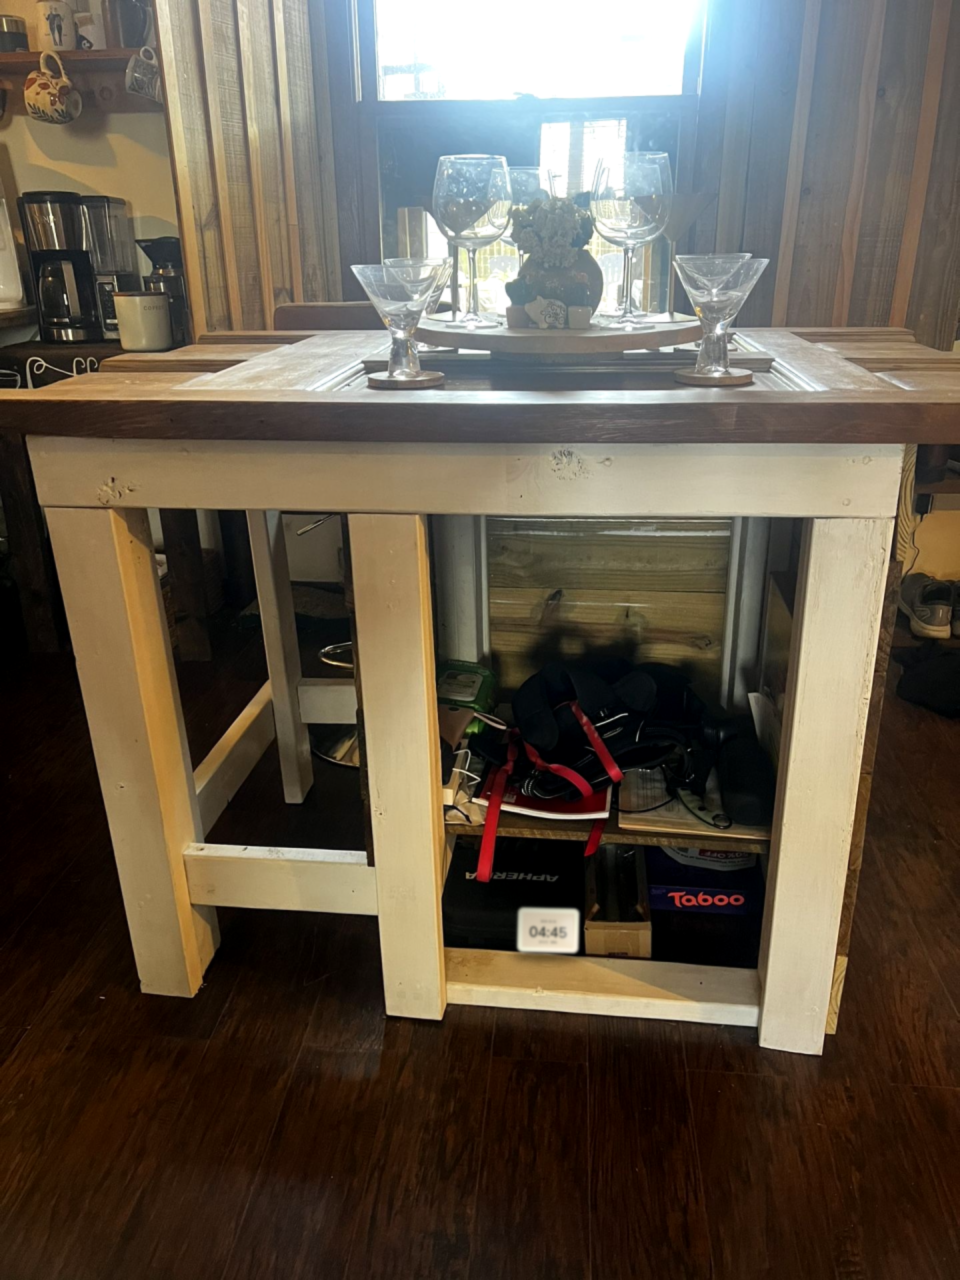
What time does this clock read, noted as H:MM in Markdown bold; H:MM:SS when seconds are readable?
**4:45**
